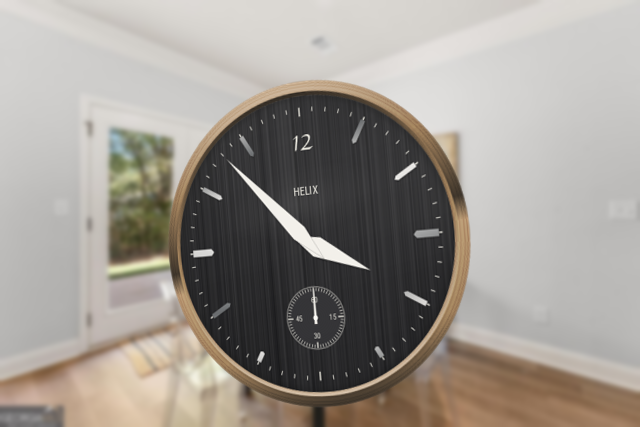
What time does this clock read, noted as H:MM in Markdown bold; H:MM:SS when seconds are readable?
**3:53**
